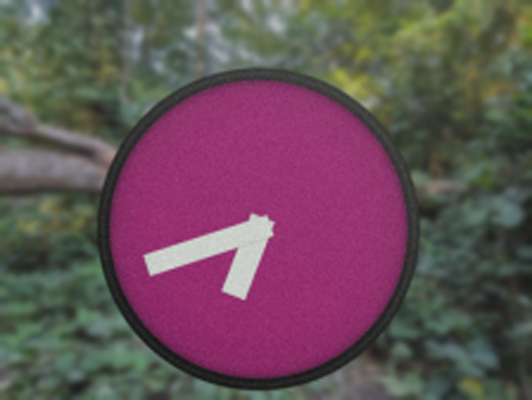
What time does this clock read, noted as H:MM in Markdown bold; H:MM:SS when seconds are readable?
**6:42**
